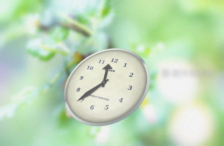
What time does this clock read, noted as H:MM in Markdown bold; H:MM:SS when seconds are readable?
**11:36**
